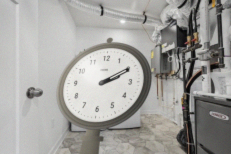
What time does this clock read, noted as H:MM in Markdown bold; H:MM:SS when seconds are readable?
**2:10**
